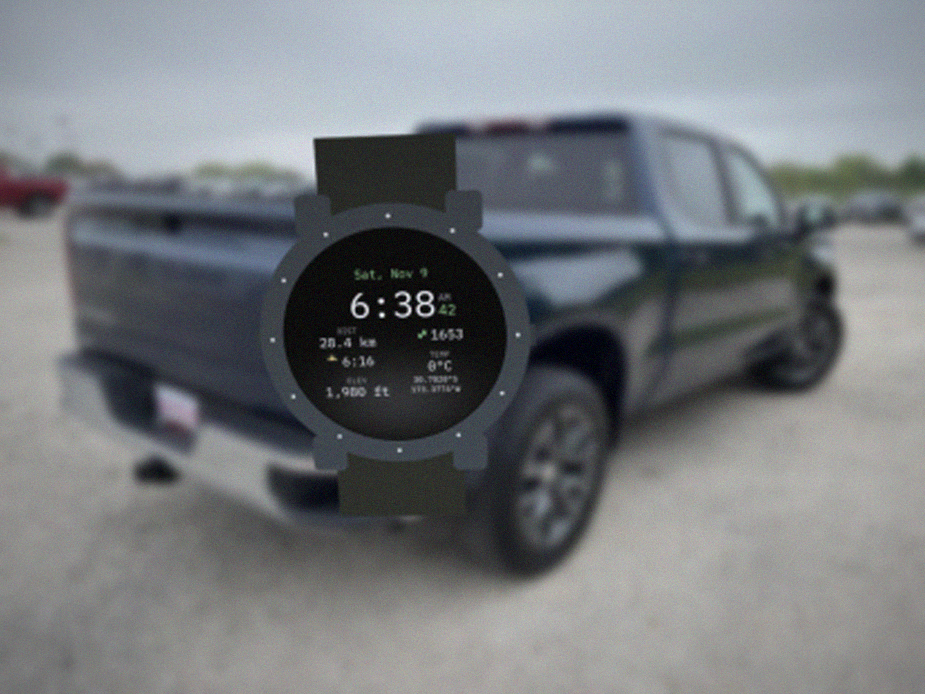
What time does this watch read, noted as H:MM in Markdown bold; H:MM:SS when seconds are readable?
**6:38**
